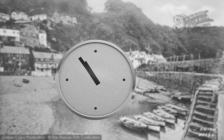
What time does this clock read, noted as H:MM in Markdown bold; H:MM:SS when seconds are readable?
**10:54**
